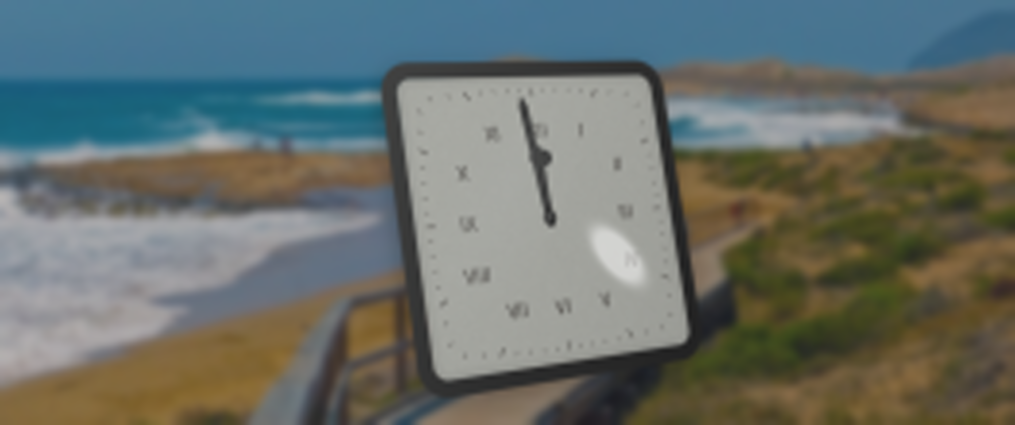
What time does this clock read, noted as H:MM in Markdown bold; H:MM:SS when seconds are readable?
**11:59**
